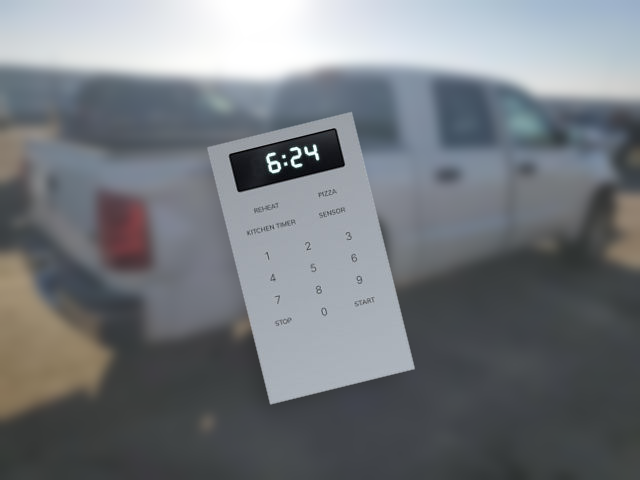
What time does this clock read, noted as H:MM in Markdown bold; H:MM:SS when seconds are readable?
**6:24**
